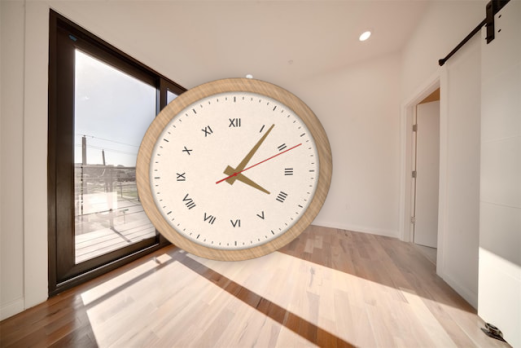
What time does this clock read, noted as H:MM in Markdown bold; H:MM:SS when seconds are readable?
**4:06:11**
